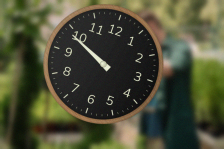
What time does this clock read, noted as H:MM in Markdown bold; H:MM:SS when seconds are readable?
**9:49**
